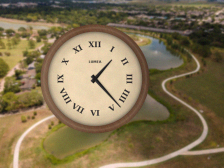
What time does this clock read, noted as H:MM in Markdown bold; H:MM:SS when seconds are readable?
**1:23**
